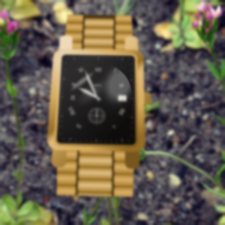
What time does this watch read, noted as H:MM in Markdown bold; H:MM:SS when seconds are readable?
**9:56**
